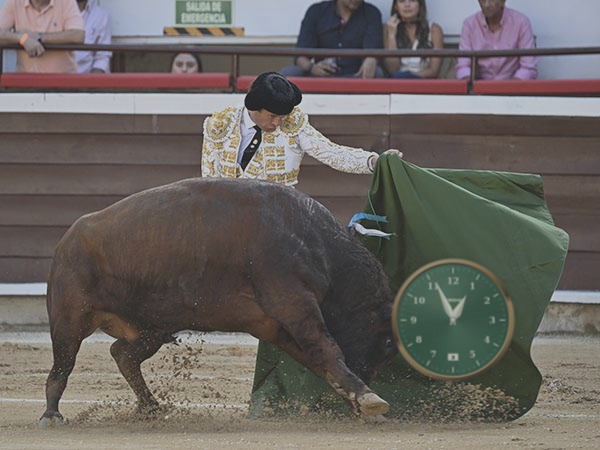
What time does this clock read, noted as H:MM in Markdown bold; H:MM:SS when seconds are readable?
**12:56**
